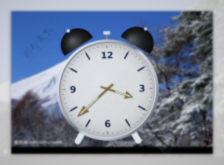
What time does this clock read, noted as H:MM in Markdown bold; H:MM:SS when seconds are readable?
**3:38**
